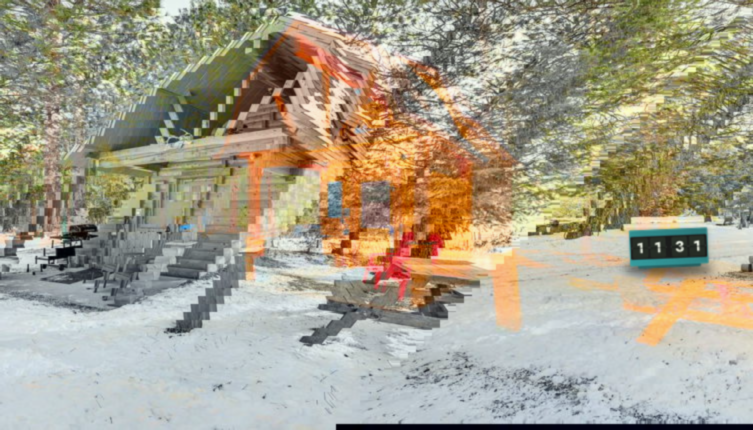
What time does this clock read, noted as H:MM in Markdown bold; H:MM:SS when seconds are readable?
**11:31**
